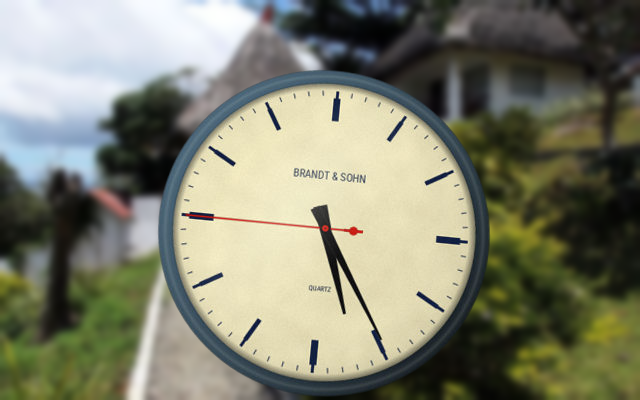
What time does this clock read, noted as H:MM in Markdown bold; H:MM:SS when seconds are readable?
**5:24:45**
